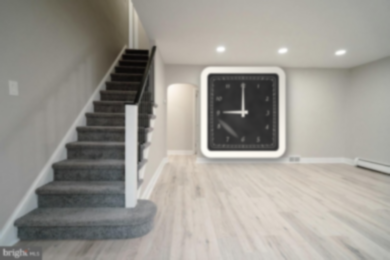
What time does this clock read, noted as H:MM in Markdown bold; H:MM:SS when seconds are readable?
**9:00**
